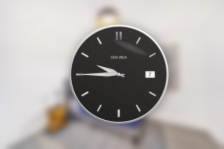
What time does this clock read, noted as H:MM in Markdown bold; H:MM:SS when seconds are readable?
**9:45**
